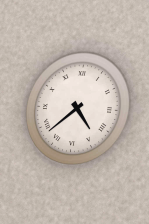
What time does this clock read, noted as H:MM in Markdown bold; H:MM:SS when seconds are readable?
**4:38**
